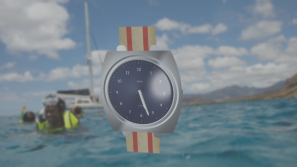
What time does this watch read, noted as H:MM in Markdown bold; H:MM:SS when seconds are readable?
**5:27**
